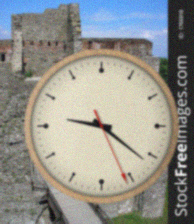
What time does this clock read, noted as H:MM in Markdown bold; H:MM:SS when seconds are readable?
**9:21:26**
